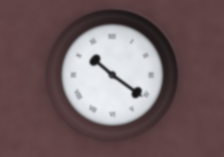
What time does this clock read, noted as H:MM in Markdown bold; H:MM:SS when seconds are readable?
**10:21**
